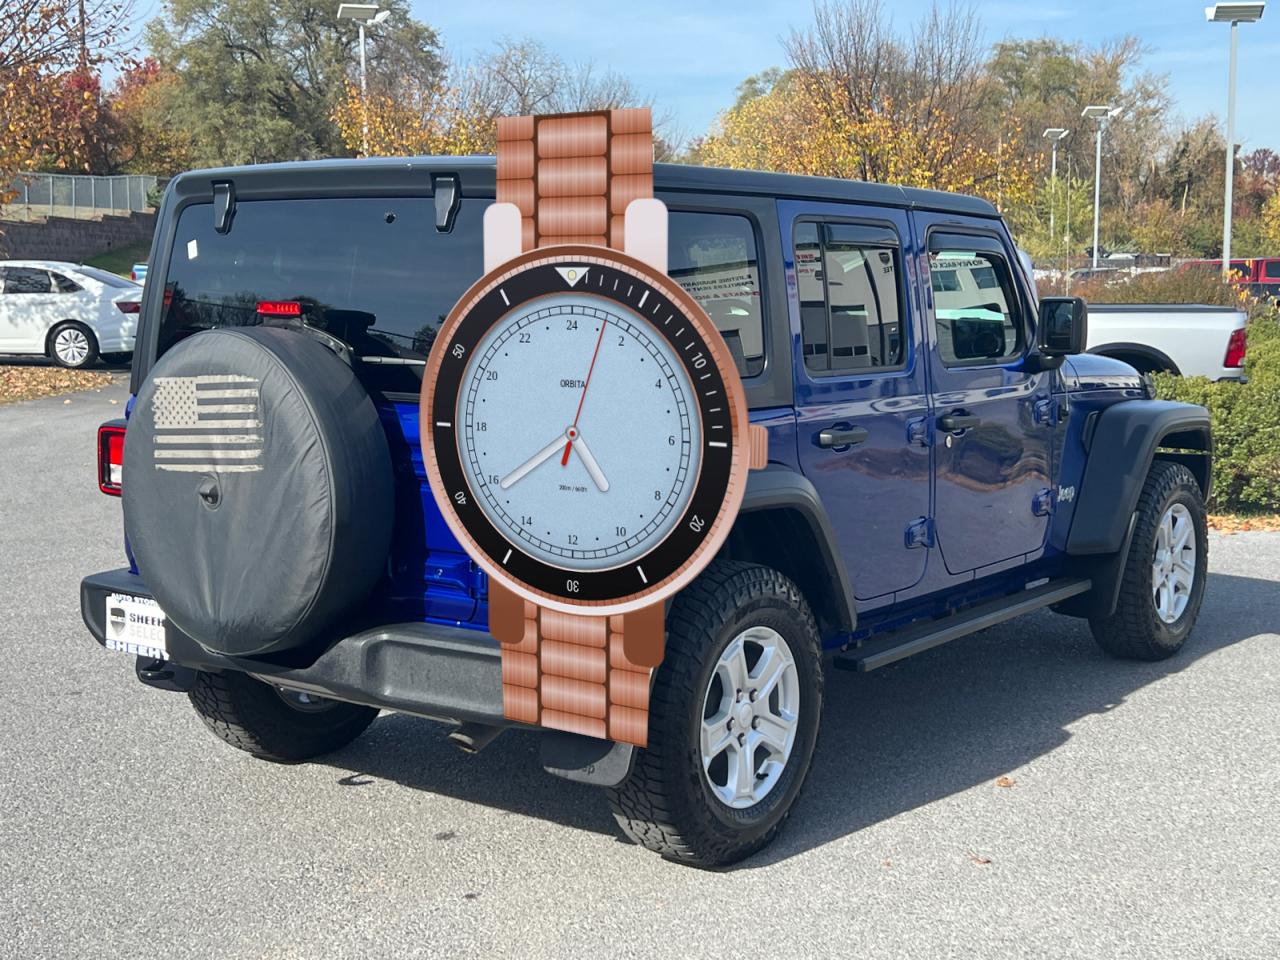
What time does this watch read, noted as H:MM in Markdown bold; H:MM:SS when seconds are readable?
**9:39:03**
